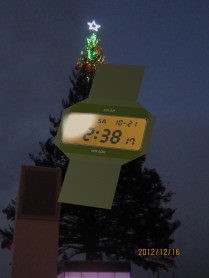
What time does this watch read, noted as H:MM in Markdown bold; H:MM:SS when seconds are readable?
**2:38:17**
